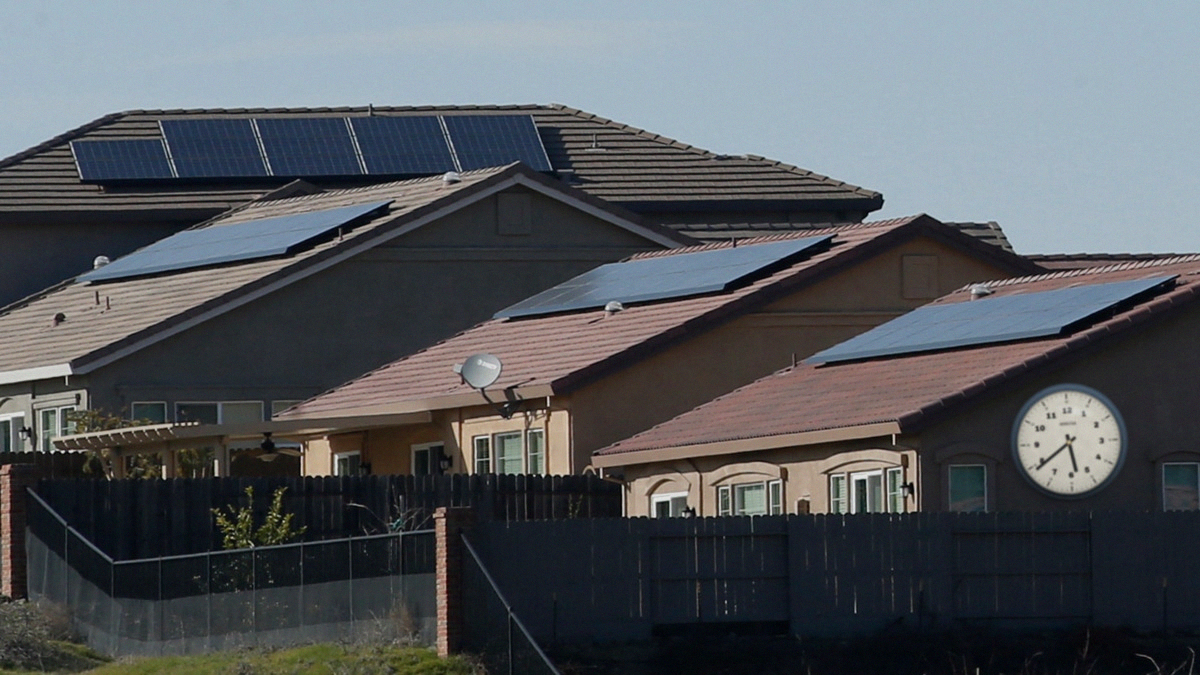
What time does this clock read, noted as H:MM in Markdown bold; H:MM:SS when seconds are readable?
**5:39**
